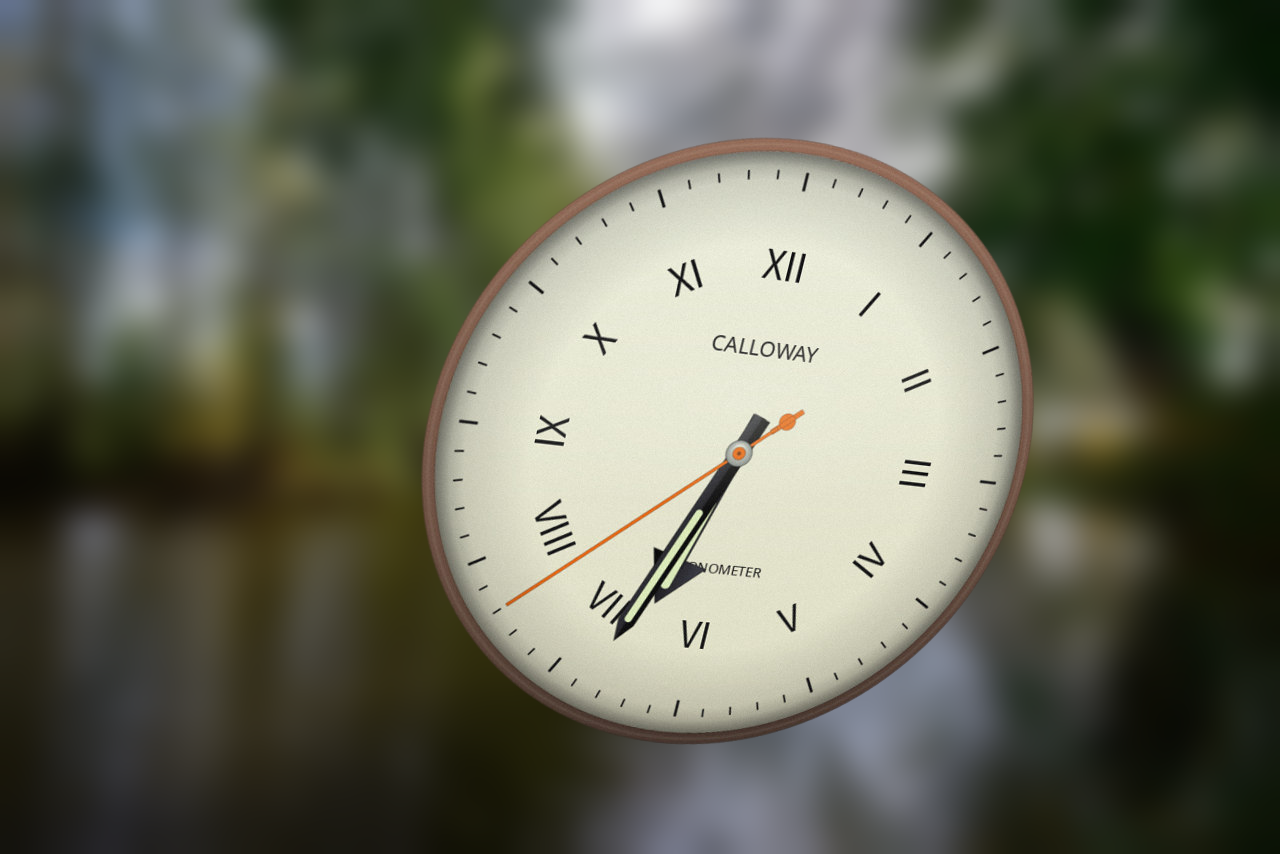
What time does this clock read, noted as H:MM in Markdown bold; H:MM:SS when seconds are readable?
**6:33:38**
